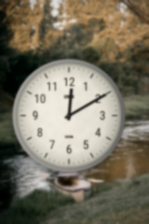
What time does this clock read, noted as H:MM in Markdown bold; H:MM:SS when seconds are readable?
**12:10**
